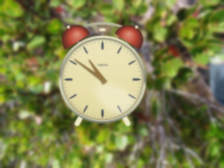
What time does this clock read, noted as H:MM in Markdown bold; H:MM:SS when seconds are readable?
**10:51**
